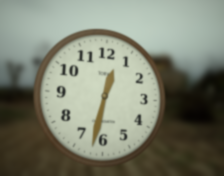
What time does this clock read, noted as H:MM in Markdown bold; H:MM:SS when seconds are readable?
**12:32**
